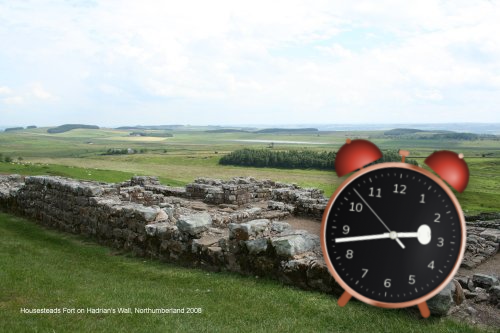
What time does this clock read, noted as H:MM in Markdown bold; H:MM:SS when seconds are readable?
**2:42:52**
